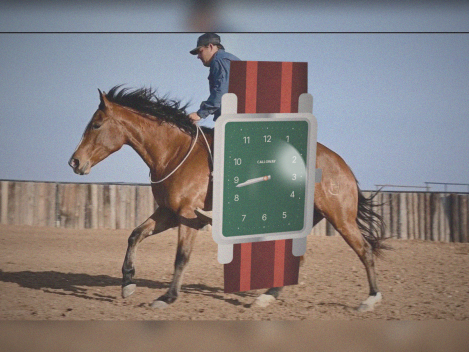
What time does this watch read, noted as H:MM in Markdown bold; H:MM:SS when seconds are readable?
**8:43**
